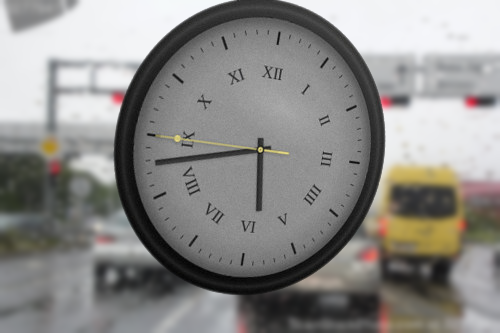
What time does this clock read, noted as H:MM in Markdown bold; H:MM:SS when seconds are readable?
**5:42:45**
